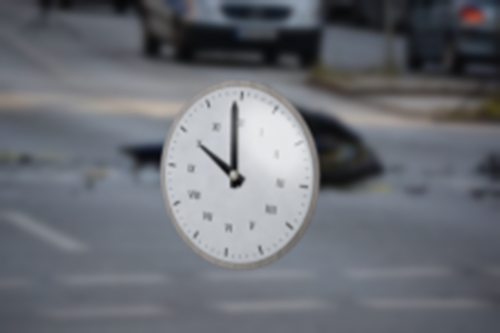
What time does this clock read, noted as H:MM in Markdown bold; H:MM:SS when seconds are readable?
**9:59**
